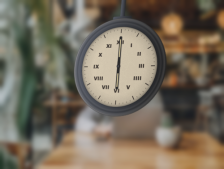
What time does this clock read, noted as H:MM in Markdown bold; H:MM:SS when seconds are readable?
**6:00**
